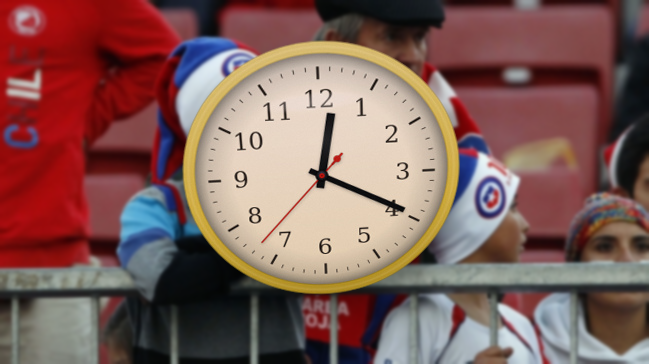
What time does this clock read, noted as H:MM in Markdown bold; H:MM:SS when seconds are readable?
**12:19:37**
